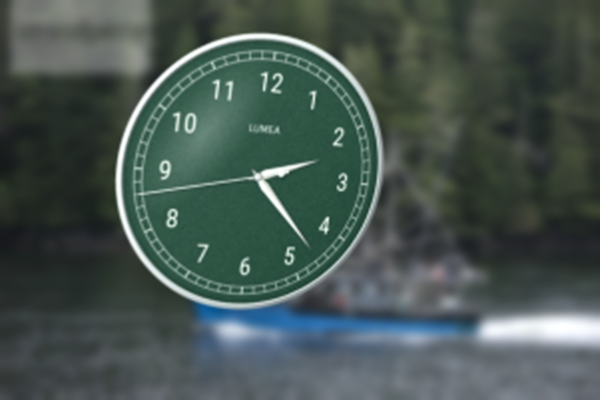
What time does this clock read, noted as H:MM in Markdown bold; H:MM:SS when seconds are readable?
**2:22:43**
